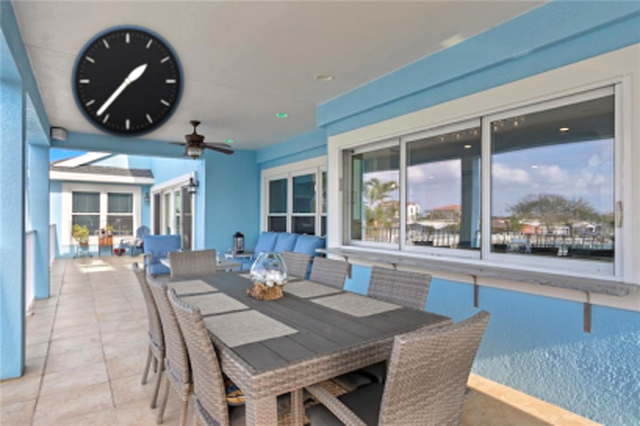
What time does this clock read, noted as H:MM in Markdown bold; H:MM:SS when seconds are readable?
**1:37**
